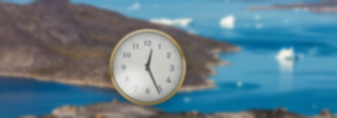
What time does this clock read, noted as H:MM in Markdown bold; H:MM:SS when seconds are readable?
**12:26**
